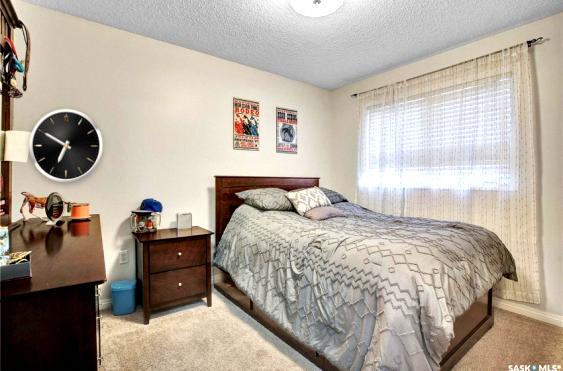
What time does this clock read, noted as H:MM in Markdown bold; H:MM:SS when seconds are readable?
**6:50**
